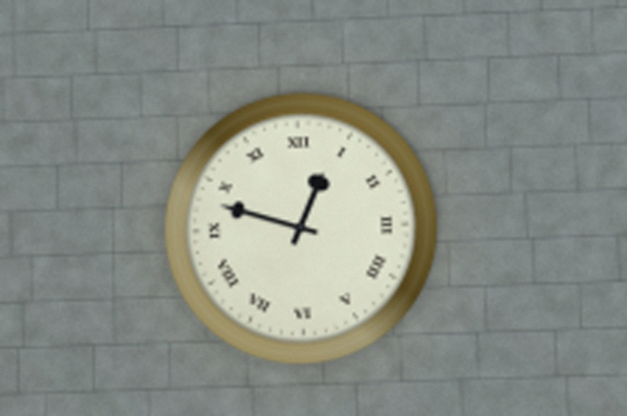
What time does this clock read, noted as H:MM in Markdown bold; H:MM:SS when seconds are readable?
**12:48**
